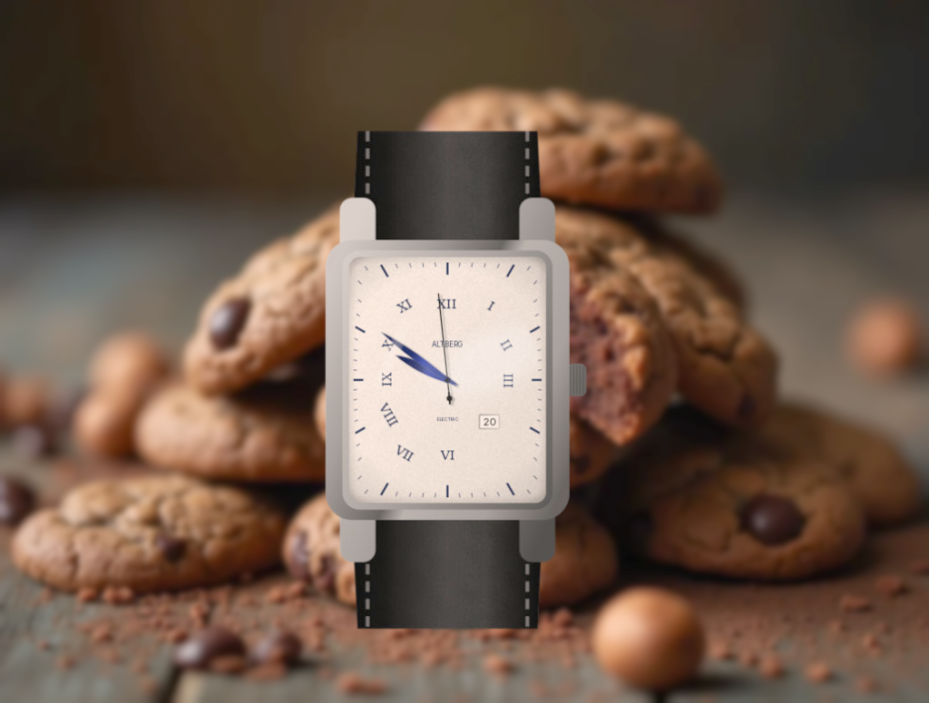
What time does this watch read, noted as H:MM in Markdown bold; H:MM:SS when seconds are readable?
**9:50:59**
